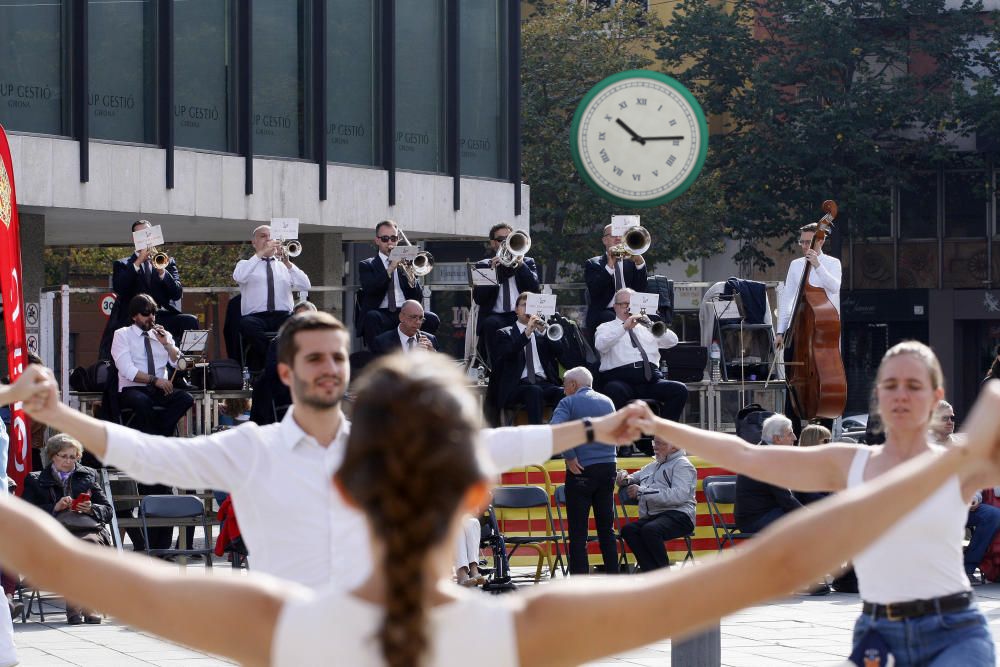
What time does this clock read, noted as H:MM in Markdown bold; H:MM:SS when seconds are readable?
**10:14**
